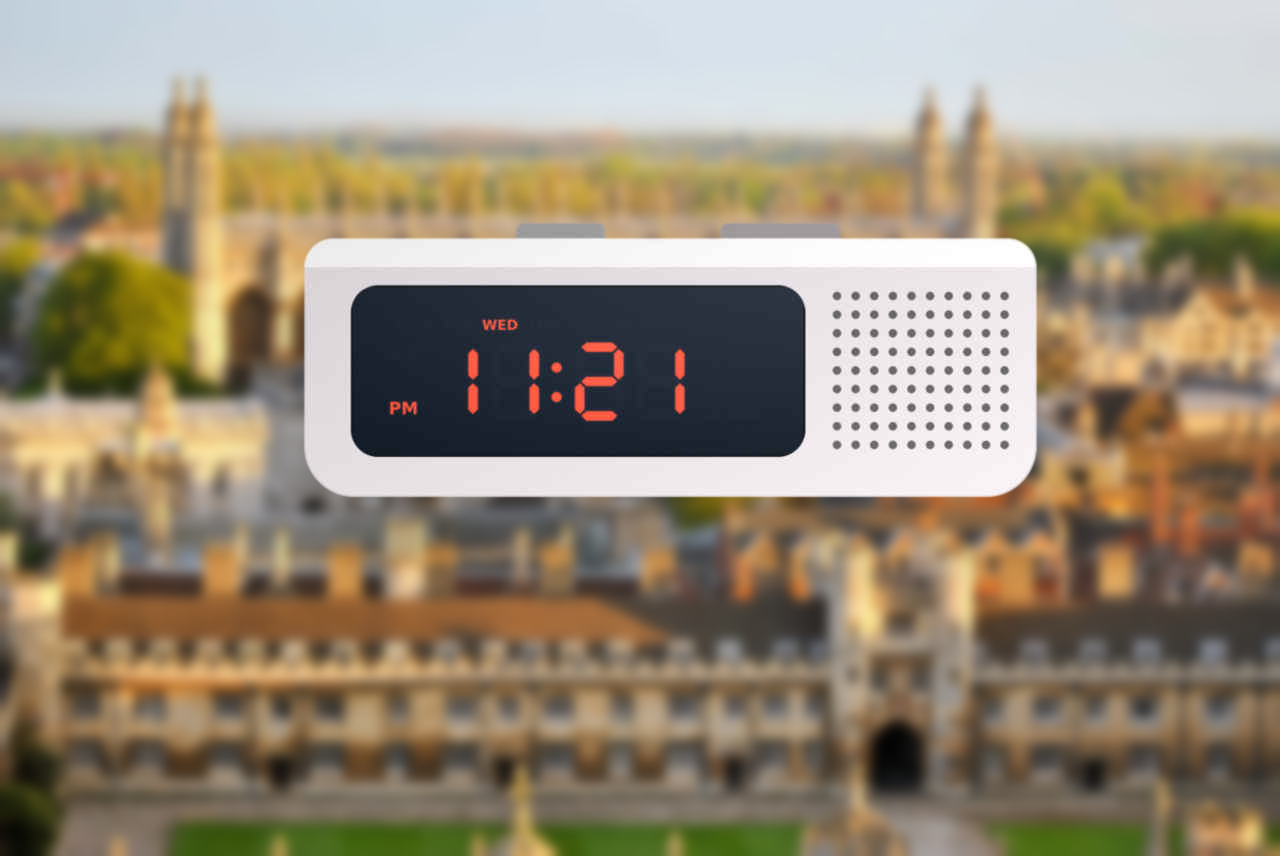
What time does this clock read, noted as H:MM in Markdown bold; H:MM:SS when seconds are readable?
**11:21**
